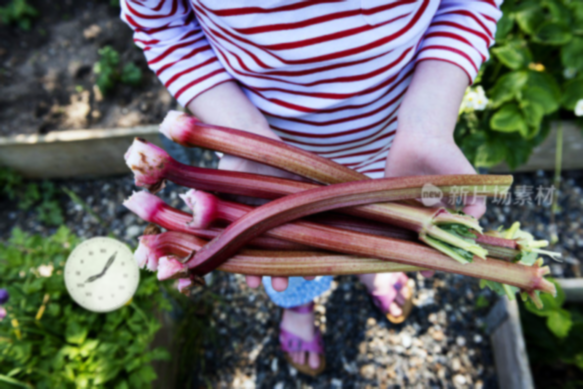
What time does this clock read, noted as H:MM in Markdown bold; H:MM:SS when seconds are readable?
**8:05**
